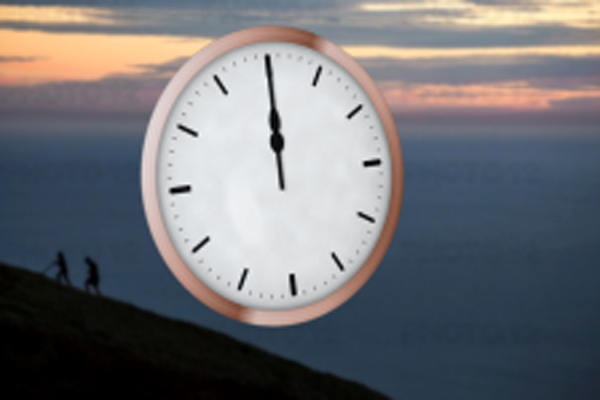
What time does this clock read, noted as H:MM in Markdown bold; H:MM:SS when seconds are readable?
**12:00**
